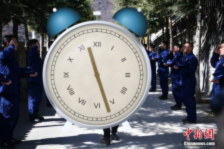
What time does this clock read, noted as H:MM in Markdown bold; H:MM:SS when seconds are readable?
**11:27**
